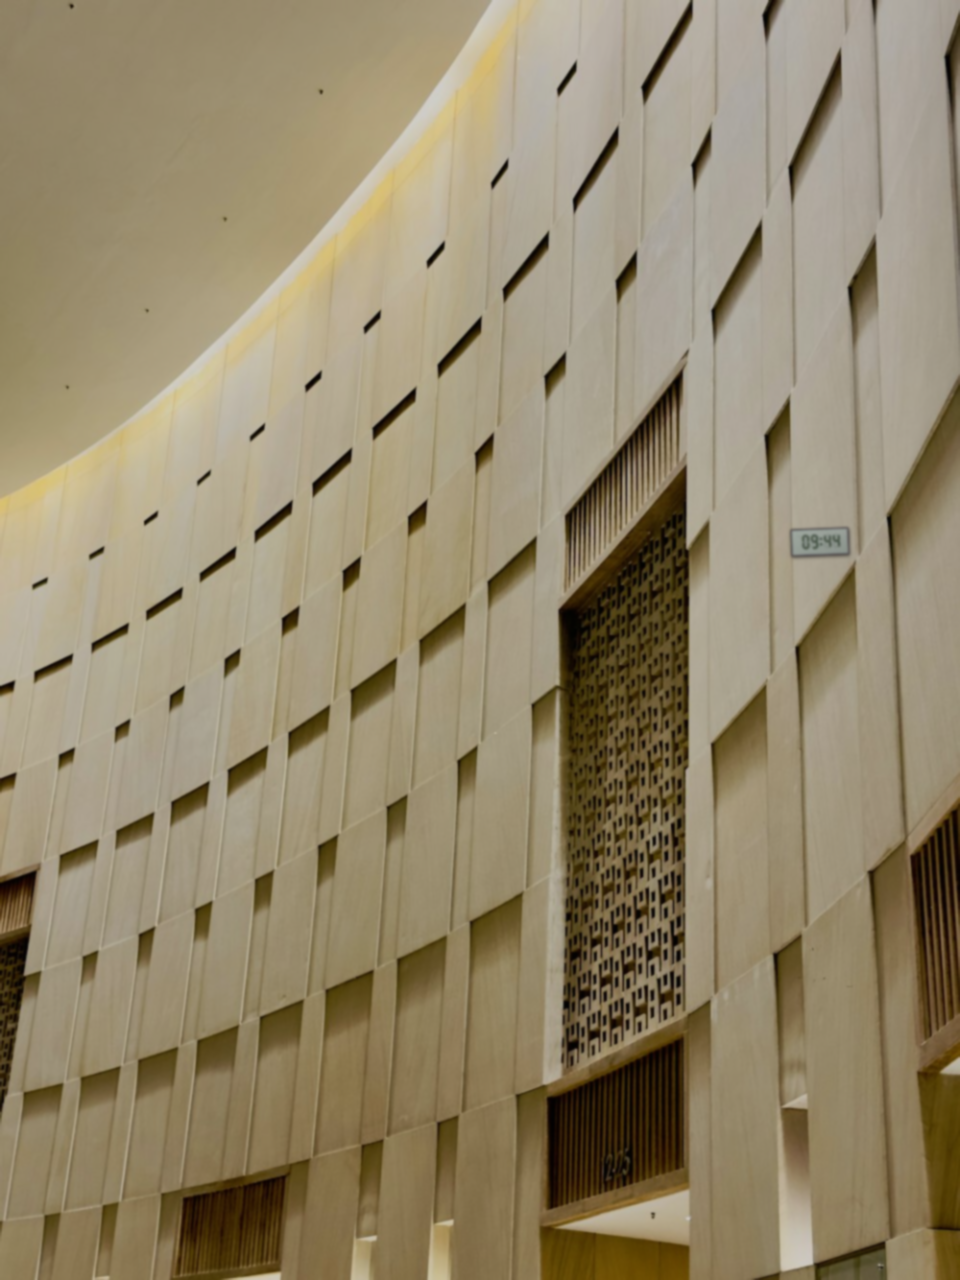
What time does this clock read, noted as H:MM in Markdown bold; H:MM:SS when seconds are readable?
**9:44**
